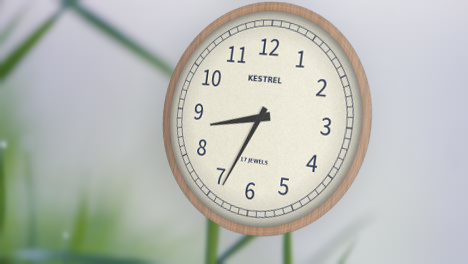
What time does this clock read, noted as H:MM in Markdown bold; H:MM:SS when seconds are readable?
**8:34**
